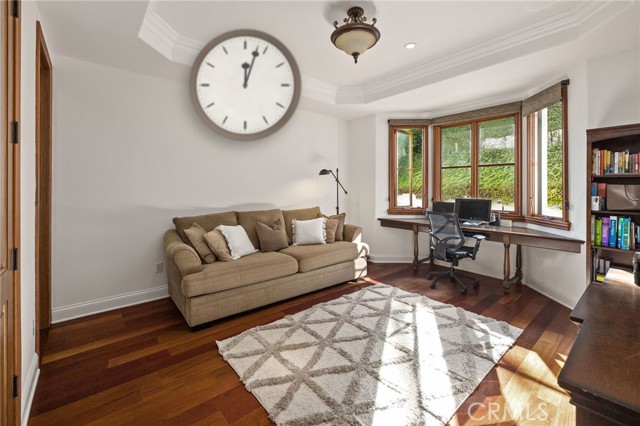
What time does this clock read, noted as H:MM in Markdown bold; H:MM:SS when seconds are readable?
**12:03**
